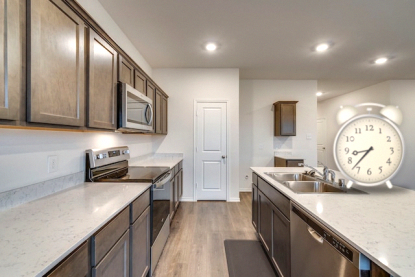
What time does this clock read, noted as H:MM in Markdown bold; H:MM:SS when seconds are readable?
**8:37**
